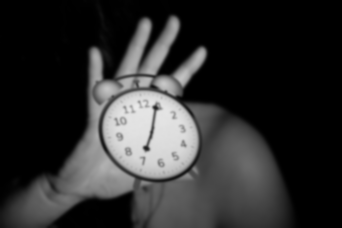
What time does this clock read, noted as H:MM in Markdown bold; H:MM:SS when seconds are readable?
**7:04**
